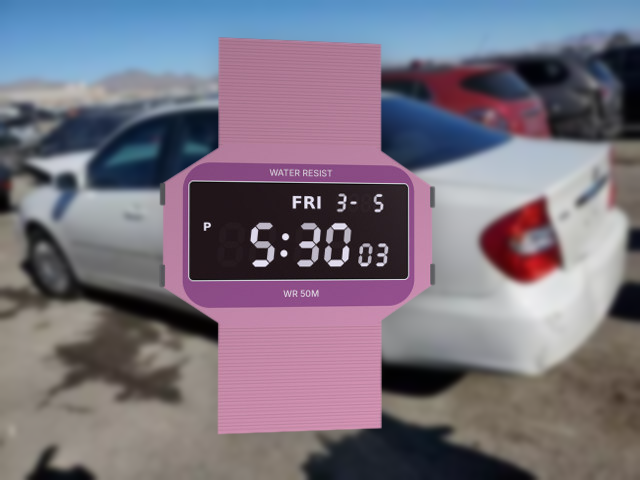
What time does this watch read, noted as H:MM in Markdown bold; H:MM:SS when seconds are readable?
**5:30:03**
